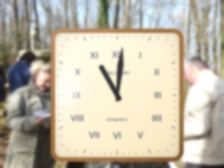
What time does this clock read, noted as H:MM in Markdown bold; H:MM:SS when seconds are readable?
**11:01**
